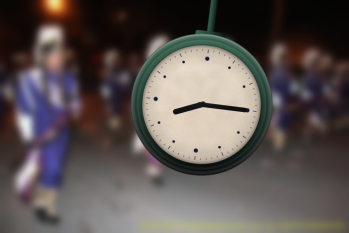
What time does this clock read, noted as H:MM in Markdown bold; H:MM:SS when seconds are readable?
**8:15**
